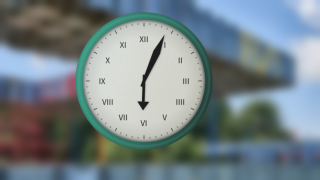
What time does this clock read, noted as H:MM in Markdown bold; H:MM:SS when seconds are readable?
**6:04**
